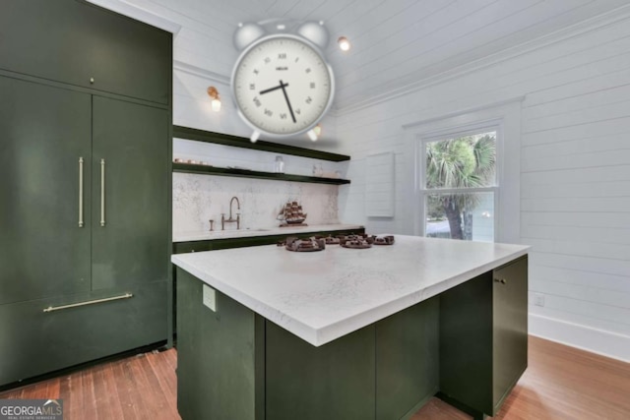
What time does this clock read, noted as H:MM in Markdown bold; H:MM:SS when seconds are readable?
**8:27**
